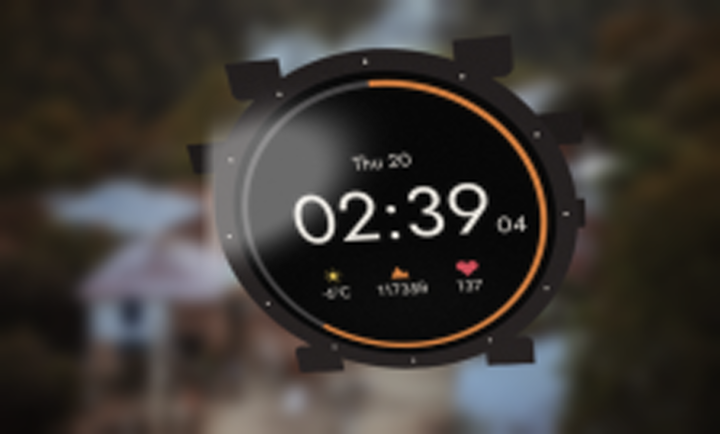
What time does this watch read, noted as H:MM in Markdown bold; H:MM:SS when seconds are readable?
**2:39:04**
